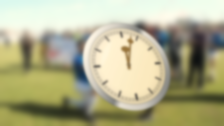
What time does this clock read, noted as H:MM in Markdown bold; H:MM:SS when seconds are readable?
**12:03**
